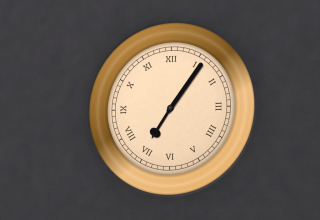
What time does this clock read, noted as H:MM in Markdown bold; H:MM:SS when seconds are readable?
**7:06**
